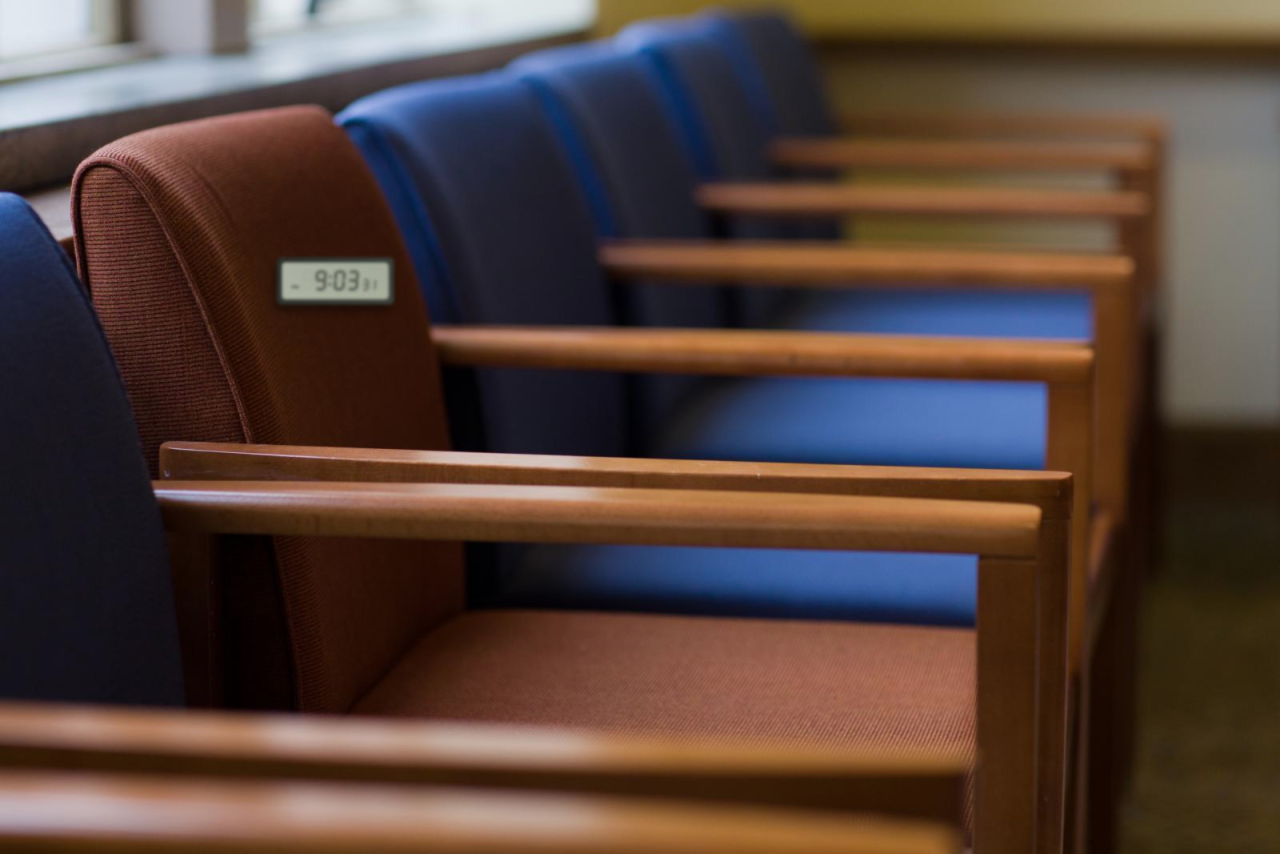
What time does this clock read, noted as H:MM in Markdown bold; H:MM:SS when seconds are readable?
**9:03**
